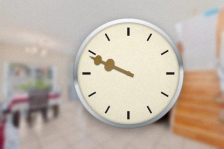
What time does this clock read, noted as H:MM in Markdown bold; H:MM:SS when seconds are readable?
**9:49**
